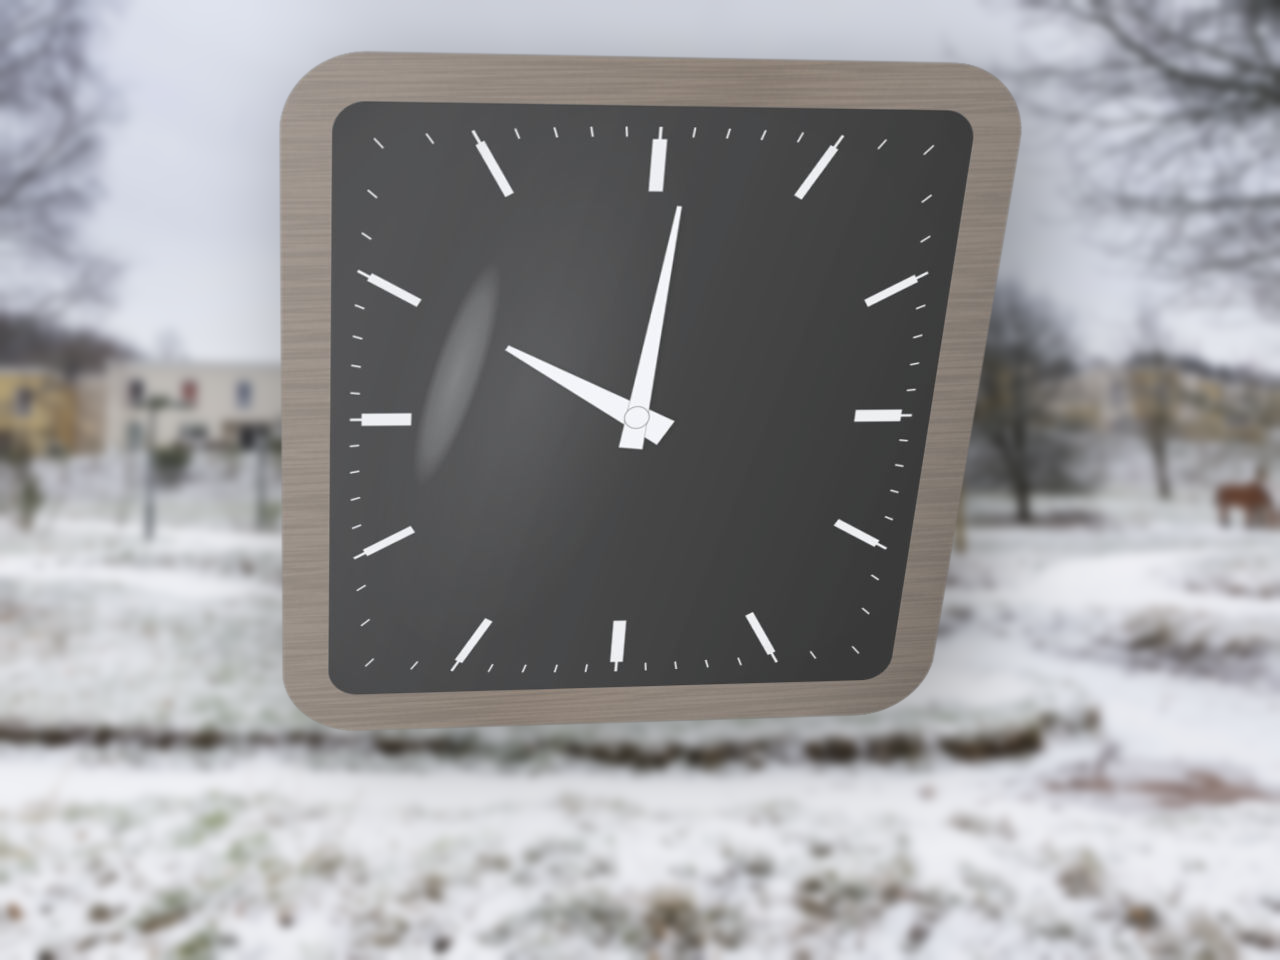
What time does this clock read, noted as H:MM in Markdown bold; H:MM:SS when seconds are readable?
**10:01**
